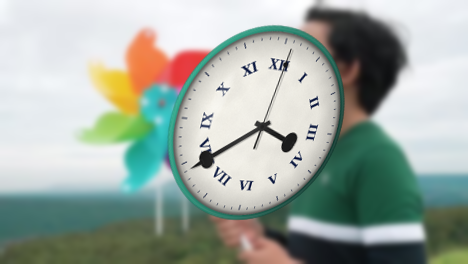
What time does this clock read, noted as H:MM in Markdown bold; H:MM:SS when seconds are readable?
**3:39:01**
